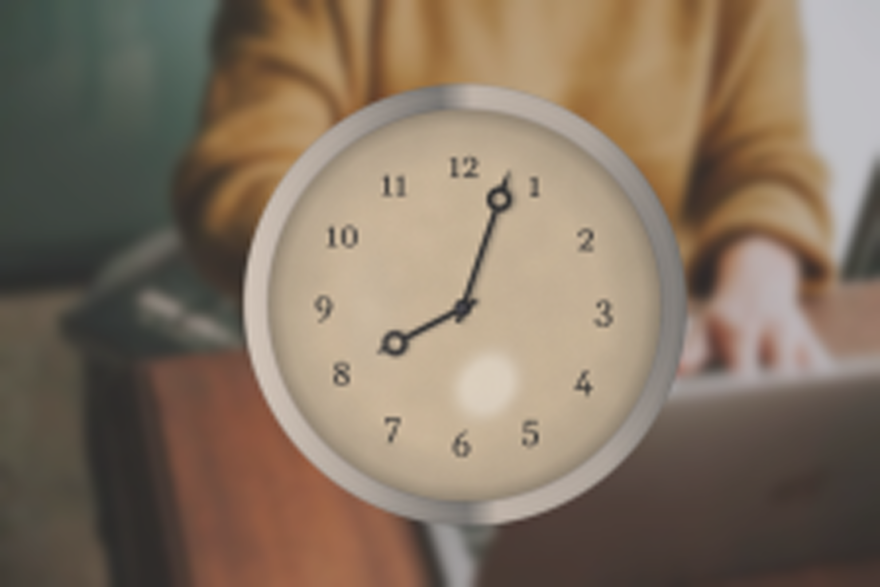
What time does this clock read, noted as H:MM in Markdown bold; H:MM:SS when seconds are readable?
**8:03**
